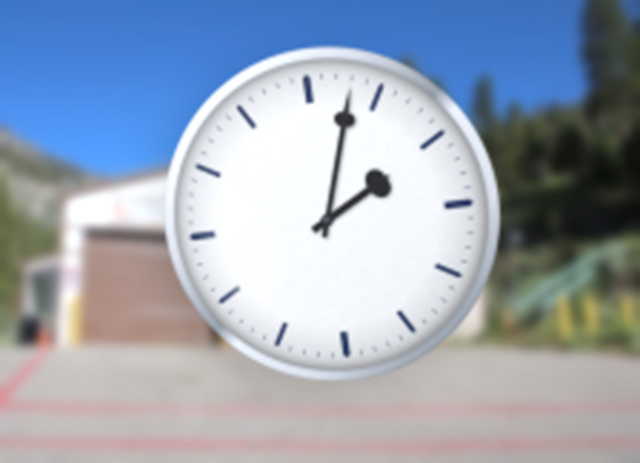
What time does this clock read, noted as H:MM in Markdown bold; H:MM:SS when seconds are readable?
**2:03**
